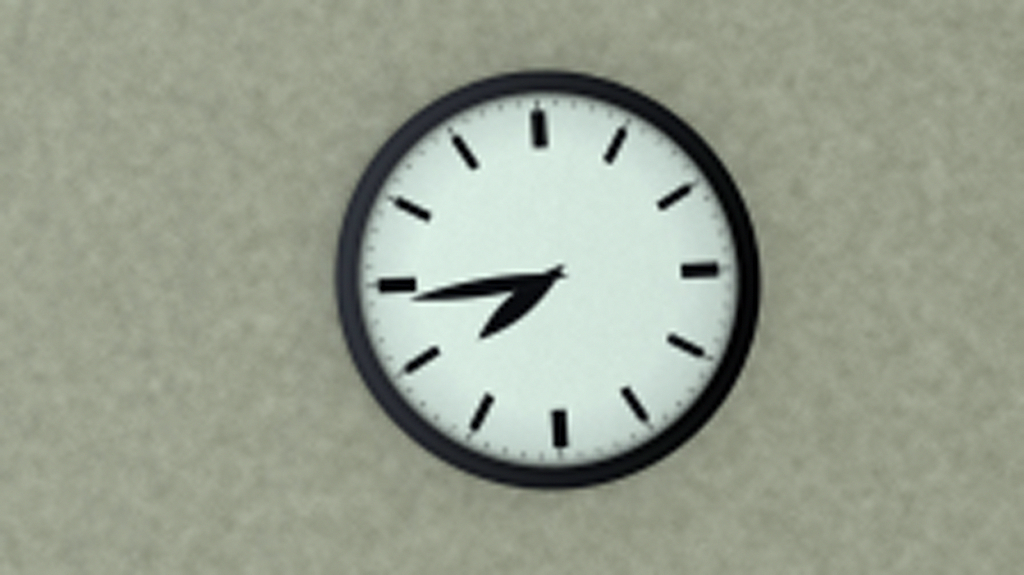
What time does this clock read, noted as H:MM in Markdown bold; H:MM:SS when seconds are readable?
**7:44**
